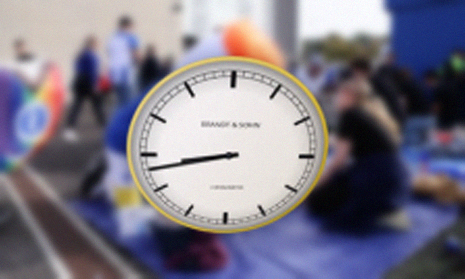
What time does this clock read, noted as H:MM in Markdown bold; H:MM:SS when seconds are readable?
**8:43**
